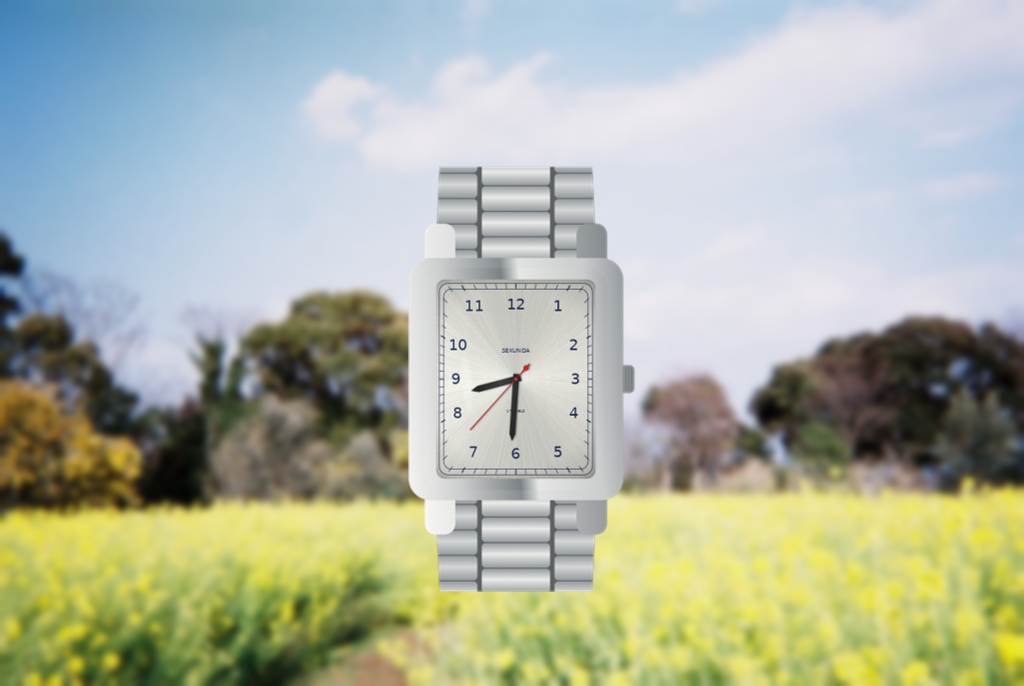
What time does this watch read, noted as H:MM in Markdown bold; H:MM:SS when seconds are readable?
**8:30:37**
